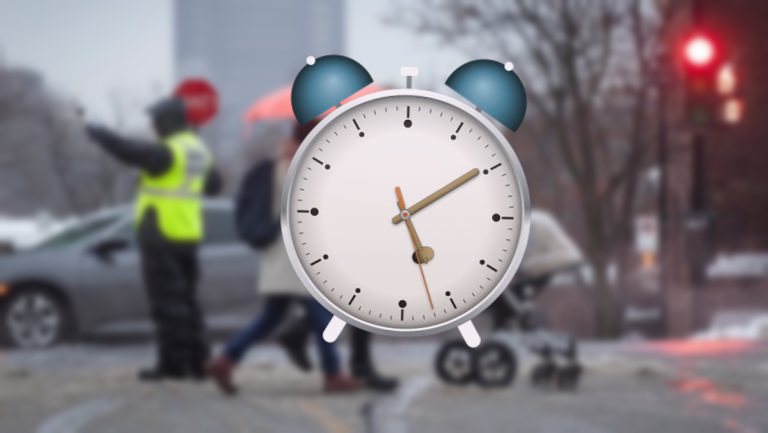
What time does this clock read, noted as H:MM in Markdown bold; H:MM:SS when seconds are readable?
**5:09:27**
